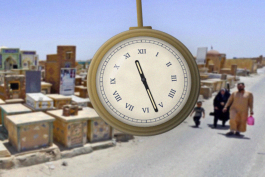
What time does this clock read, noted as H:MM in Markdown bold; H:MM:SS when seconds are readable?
**11:27**
